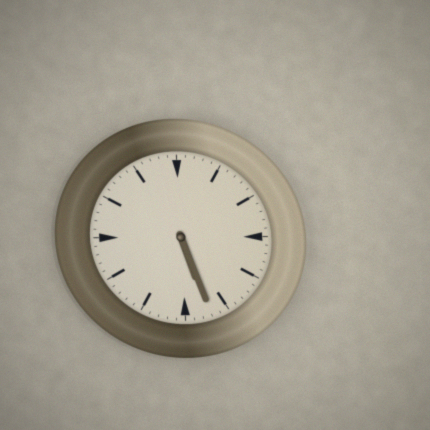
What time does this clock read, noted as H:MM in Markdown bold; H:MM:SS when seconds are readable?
**5:27**
